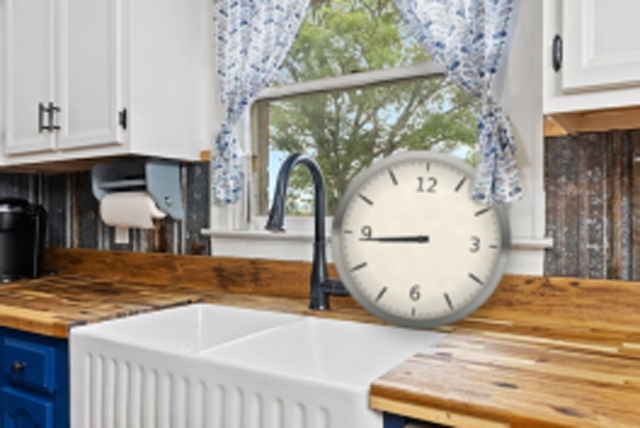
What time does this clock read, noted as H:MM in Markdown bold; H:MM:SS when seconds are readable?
**8:44**
